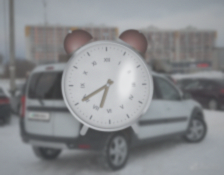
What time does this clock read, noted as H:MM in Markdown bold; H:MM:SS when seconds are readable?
**6:40**
